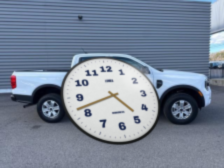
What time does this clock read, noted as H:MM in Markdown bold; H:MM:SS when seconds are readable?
**4:42**
